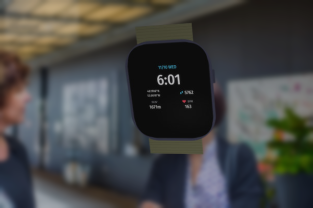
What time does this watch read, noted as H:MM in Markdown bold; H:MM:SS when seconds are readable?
**6:01**
